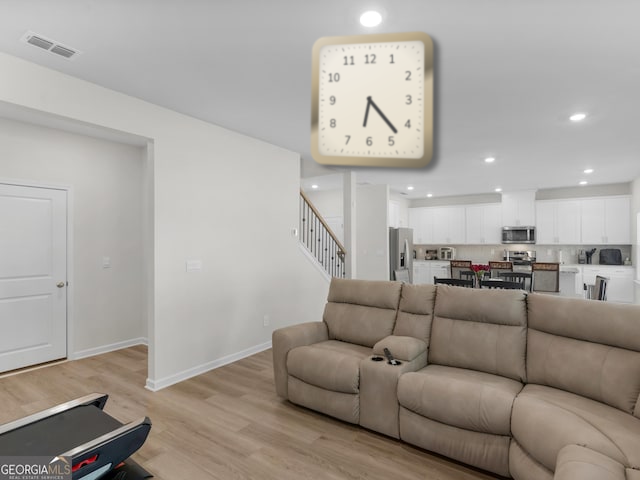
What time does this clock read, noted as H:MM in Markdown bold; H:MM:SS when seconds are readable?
**6:23**
